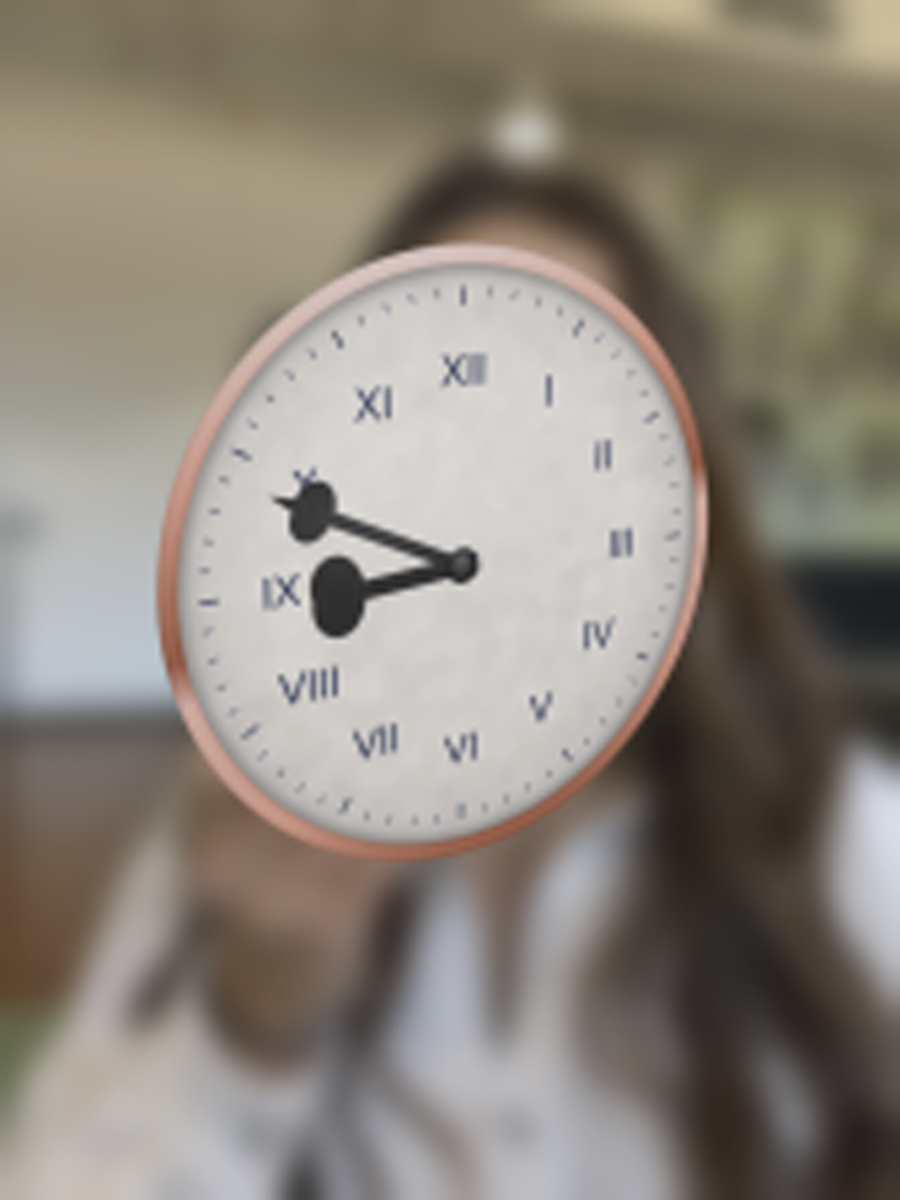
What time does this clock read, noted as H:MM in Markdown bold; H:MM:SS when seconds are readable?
**8:49**
